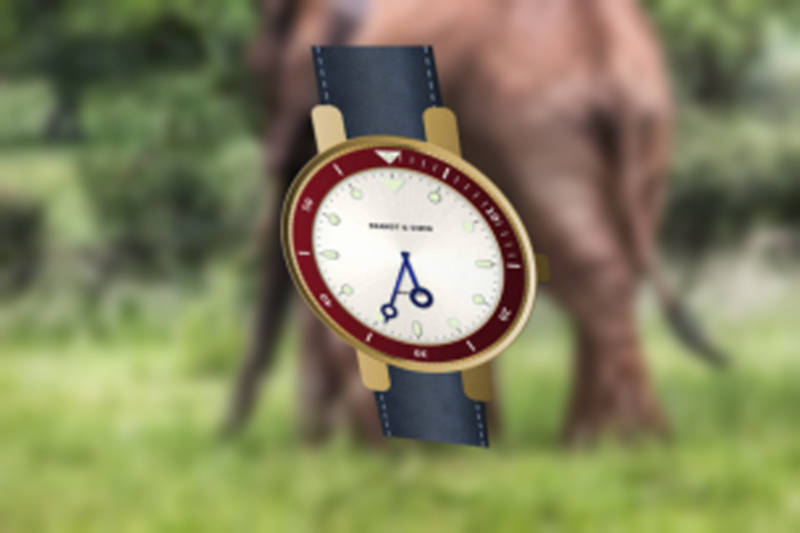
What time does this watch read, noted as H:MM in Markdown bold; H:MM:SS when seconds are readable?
**5:34**
